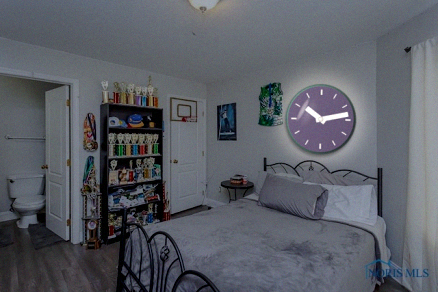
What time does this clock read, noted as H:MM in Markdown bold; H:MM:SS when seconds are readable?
**10:13**
